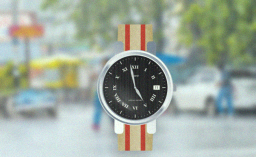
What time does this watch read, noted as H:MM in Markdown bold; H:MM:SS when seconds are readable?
**4:58**
